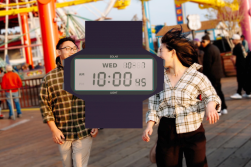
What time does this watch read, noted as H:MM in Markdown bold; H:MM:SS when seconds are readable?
**10:00:45**
